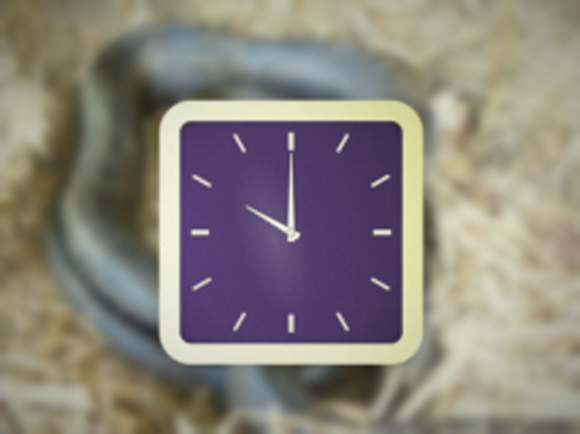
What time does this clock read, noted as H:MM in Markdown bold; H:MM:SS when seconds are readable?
**10:00**
